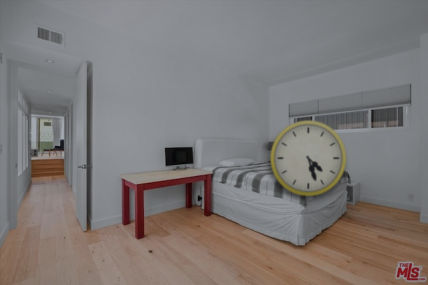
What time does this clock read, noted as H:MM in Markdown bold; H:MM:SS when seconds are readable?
**4:27**
